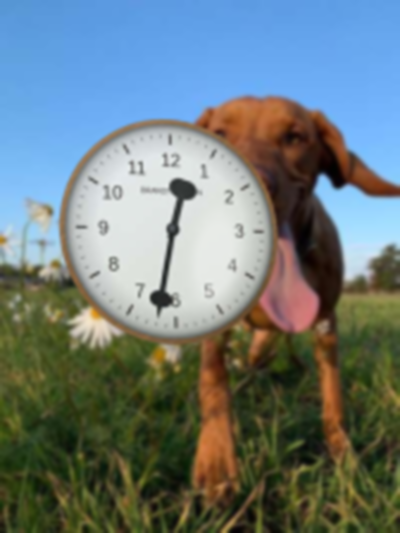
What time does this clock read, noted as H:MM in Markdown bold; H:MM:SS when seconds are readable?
**12:32**
